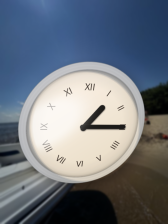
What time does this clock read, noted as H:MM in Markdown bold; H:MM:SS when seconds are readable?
**1:15**
